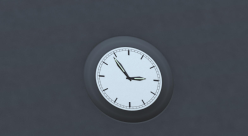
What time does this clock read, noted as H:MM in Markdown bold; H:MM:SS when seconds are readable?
**2:54**
